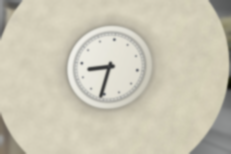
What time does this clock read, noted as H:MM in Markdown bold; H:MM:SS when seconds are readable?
**8:31**
